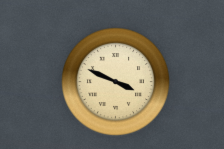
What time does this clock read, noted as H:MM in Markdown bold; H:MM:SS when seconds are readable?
**3:49**
